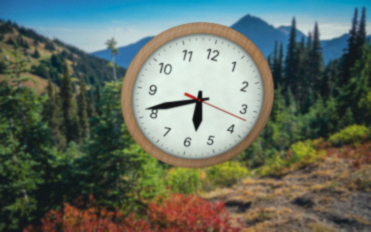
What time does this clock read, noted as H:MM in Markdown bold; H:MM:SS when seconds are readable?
**5:41:17**
